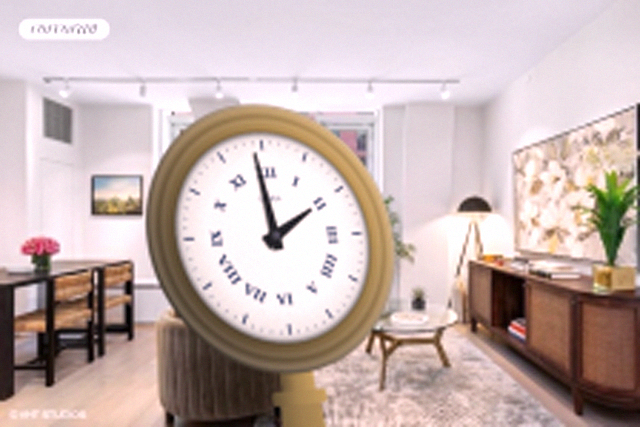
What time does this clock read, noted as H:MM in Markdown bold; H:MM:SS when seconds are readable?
**1:59**
